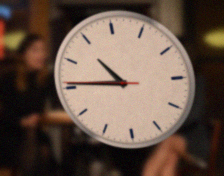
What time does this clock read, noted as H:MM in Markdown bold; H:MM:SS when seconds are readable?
**10:45:46**
